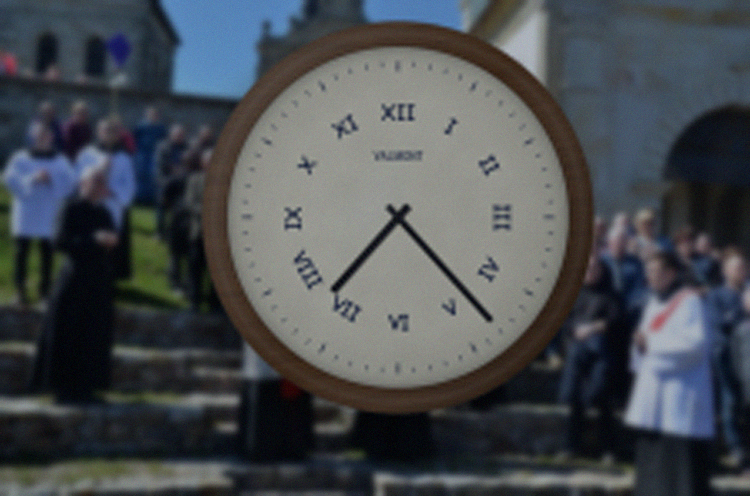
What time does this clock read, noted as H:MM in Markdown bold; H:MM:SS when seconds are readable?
**7:23**
